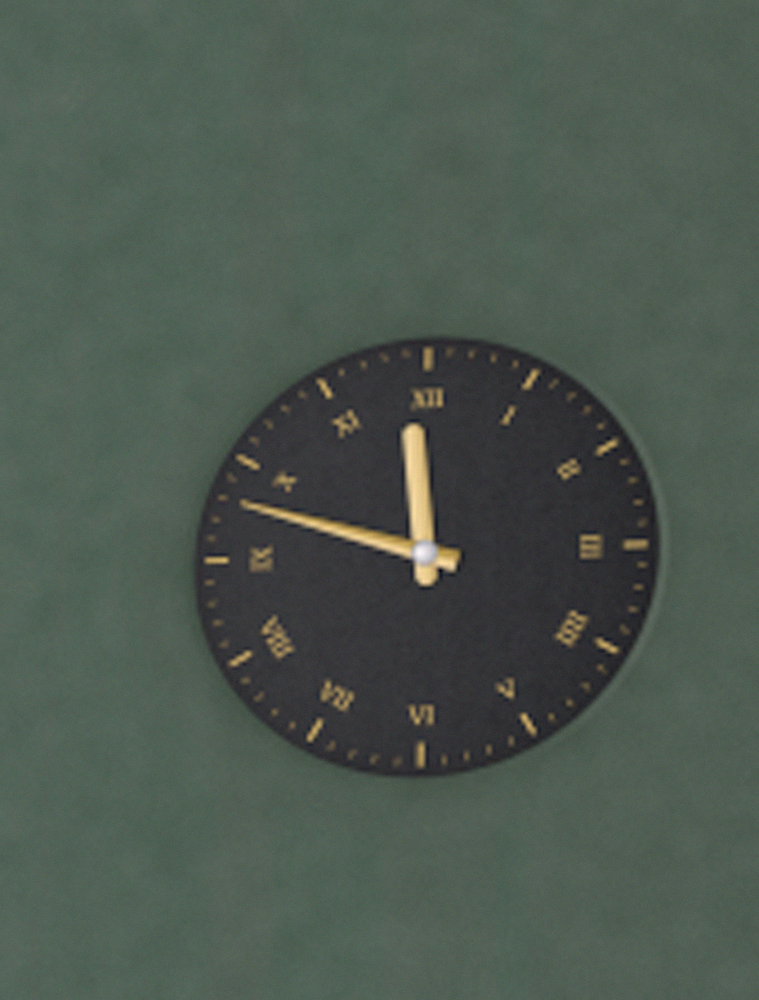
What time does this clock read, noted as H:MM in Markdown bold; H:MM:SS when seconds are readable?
**11:48**
